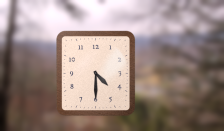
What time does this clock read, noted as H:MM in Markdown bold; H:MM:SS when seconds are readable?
**4:30**
